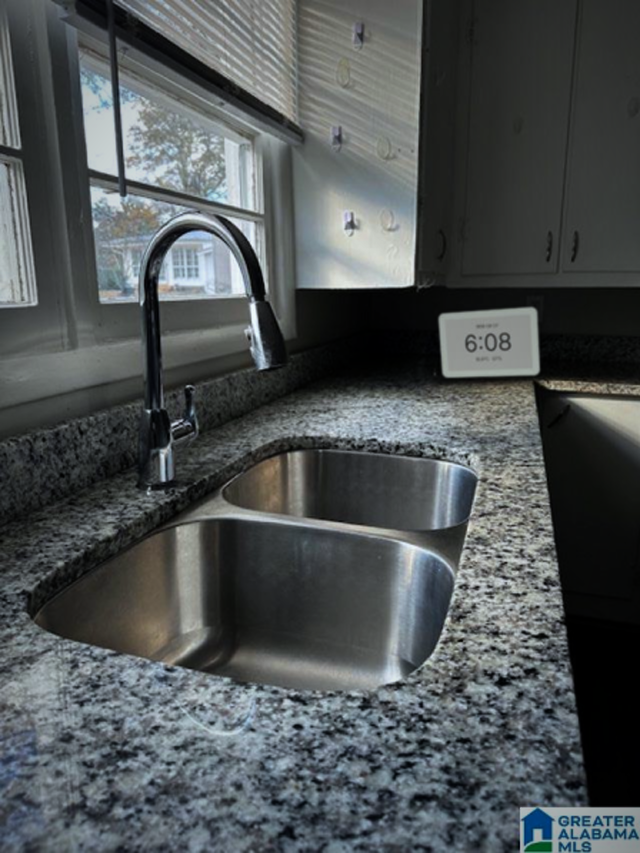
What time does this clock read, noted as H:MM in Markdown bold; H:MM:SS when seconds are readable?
**6:08**
